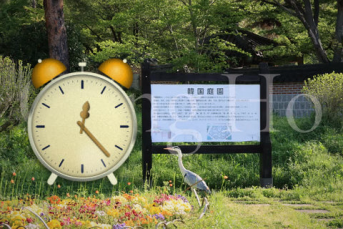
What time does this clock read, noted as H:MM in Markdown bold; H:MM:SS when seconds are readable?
**12:23**
